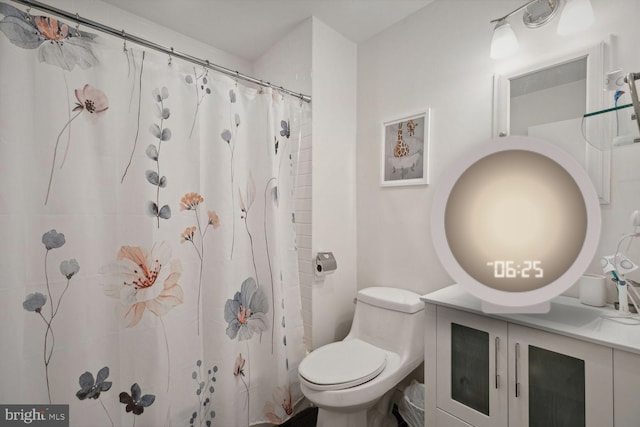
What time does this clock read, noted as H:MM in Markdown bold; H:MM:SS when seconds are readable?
**6:25**
